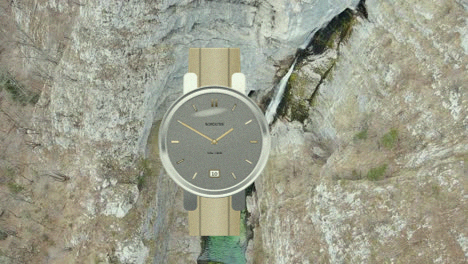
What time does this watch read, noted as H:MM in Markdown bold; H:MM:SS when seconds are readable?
**1:50**
